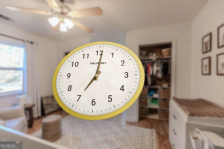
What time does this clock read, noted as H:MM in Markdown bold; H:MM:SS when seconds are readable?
**7:01**
